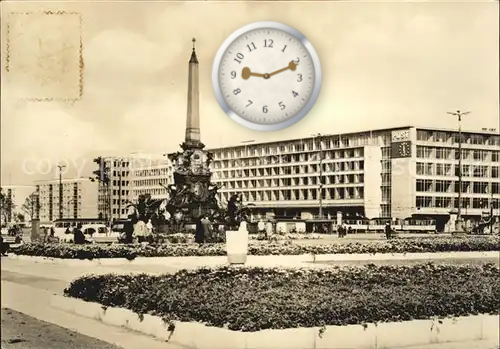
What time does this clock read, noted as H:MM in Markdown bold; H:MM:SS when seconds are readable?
**9:11**
